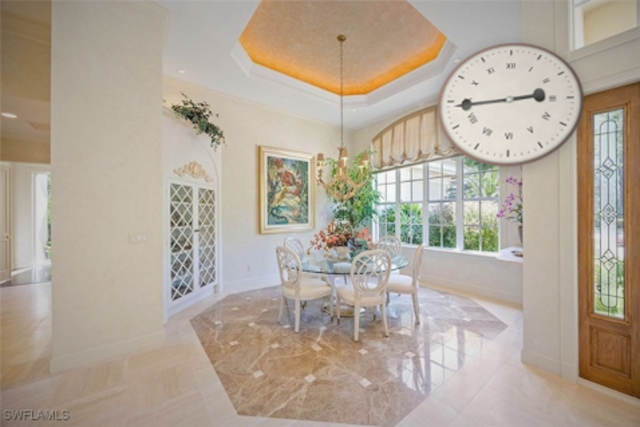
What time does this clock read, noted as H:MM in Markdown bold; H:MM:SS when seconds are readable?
**2:44**
